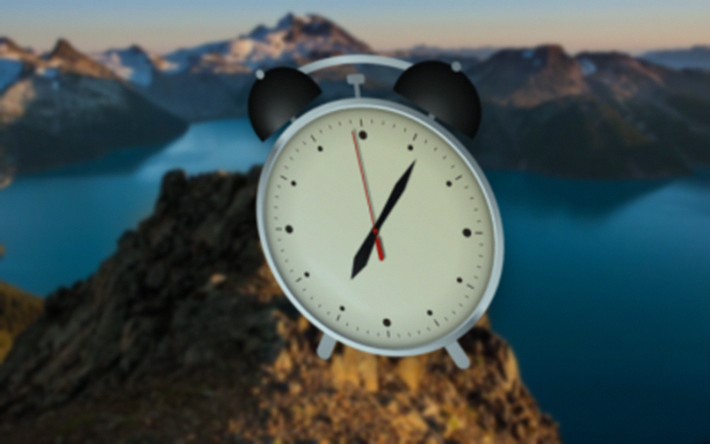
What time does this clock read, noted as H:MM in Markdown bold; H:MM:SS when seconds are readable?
**7:05:59**
